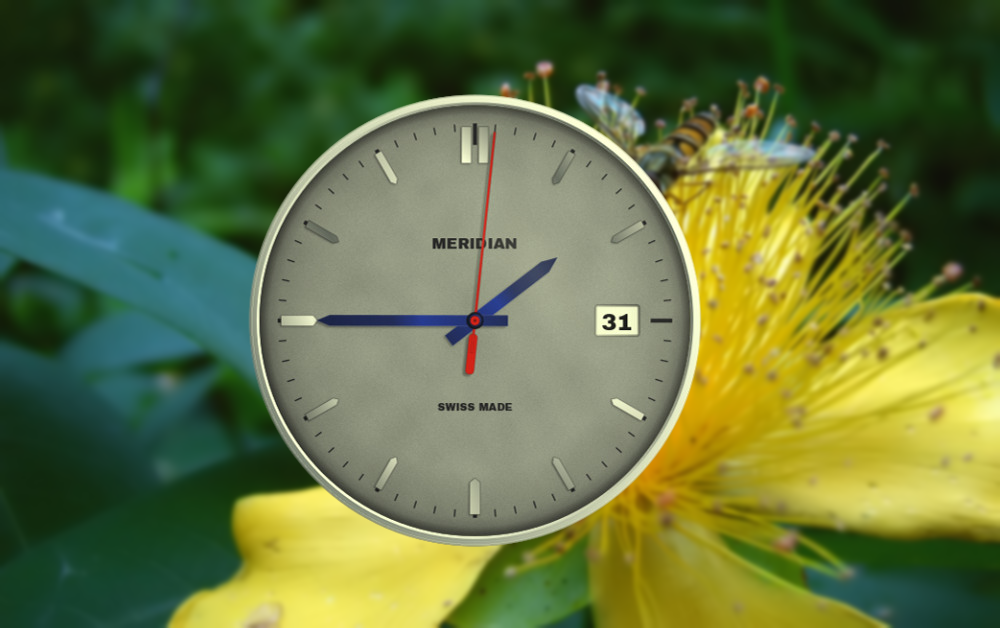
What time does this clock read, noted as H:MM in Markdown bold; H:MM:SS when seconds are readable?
**1:45:01**
